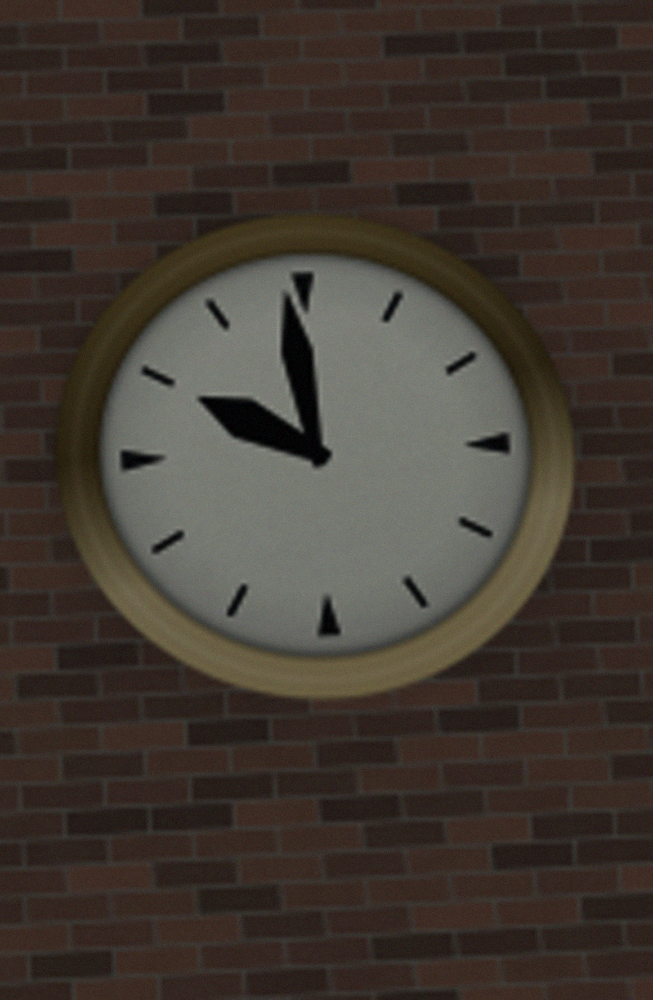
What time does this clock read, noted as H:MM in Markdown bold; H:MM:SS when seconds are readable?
**9:59**
